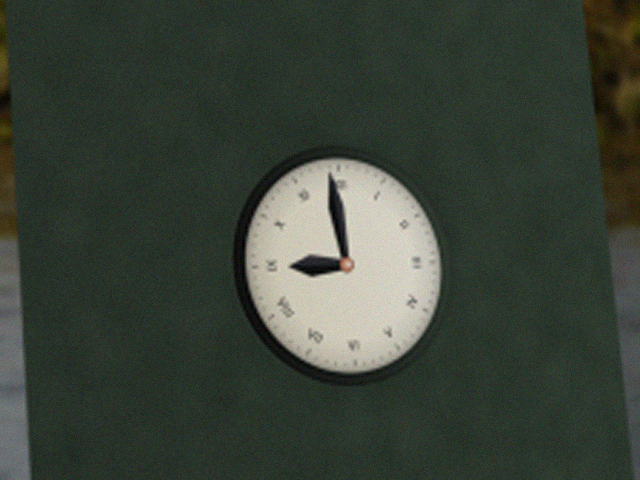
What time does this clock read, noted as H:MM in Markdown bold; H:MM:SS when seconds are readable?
**8:59**
